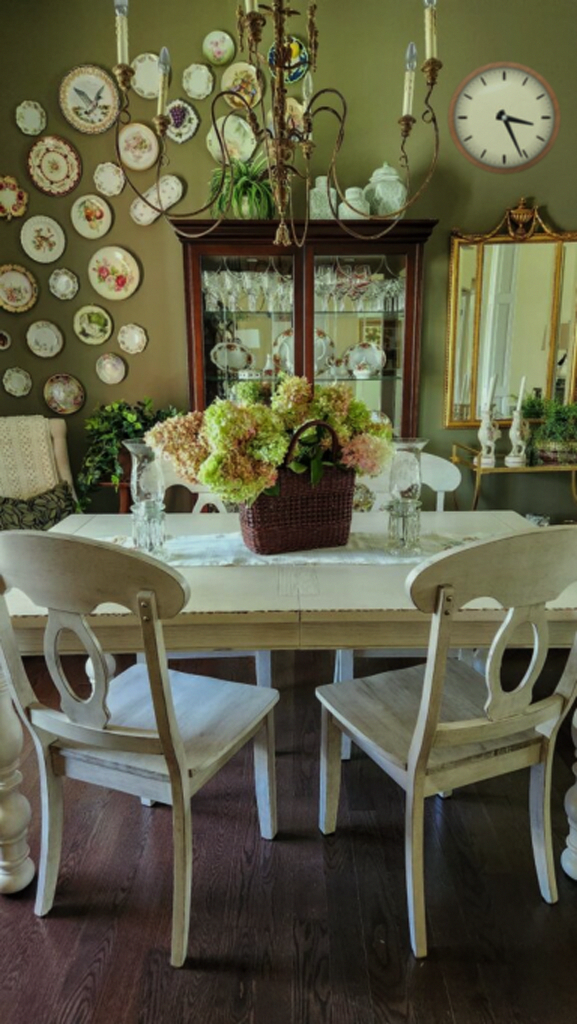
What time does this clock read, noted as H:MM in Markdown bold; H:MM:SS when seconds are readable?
**3:26**
